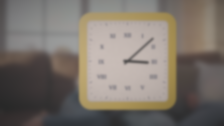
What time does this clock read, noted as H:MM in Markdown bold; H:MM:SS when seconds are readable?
**3:08**
